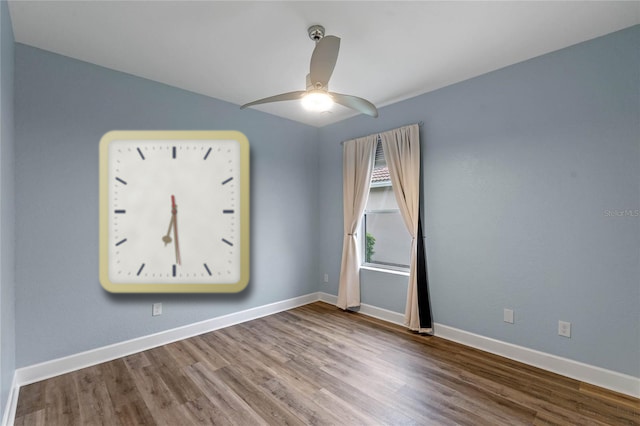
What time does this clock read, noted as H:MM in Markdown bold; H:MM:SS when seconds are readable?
**6:29:29**
